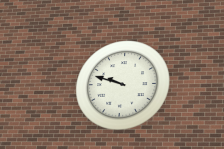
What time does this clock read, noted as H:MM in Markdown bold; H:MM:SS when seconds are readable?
**9:48**
